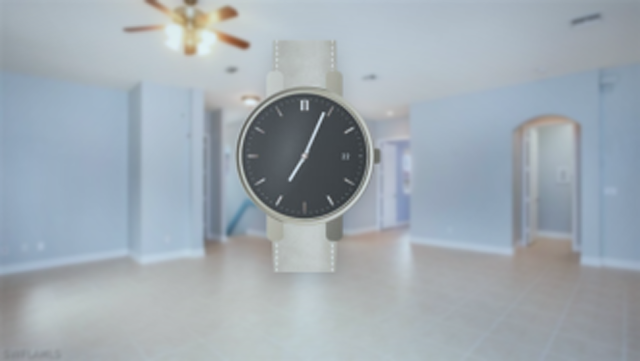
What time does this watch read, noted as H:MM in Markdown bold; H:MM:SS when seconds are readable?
**7:04**
